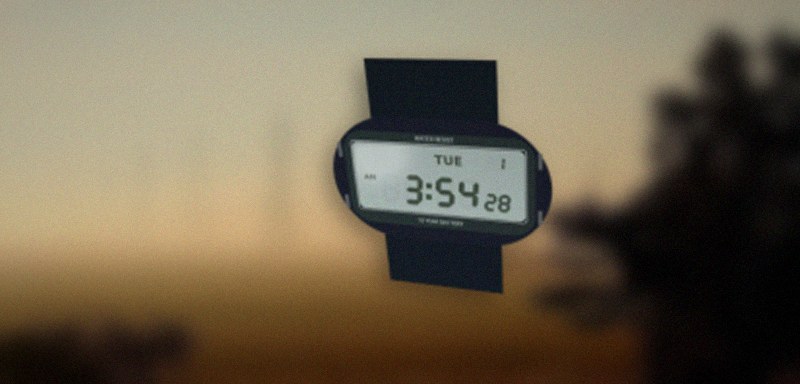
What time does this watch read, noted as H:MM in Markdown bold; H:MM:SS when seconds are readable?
**3:54:28**
